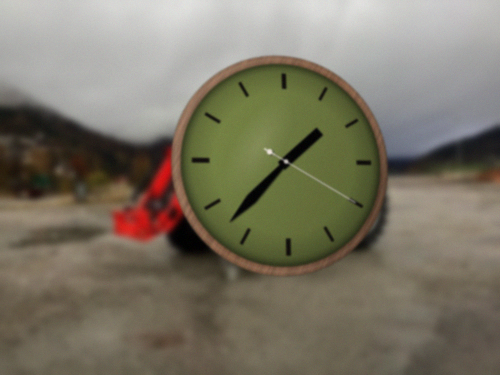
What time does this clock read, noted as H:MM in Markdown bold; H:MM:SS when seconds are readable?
**1:37:20**
